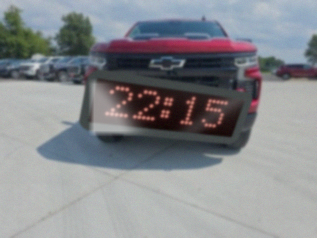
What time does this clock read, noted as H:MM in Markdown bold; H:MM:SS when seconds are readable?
**22:15**
